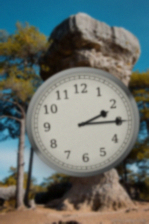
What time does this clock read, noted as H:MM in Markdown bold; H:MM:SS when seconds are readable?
**2:15**
